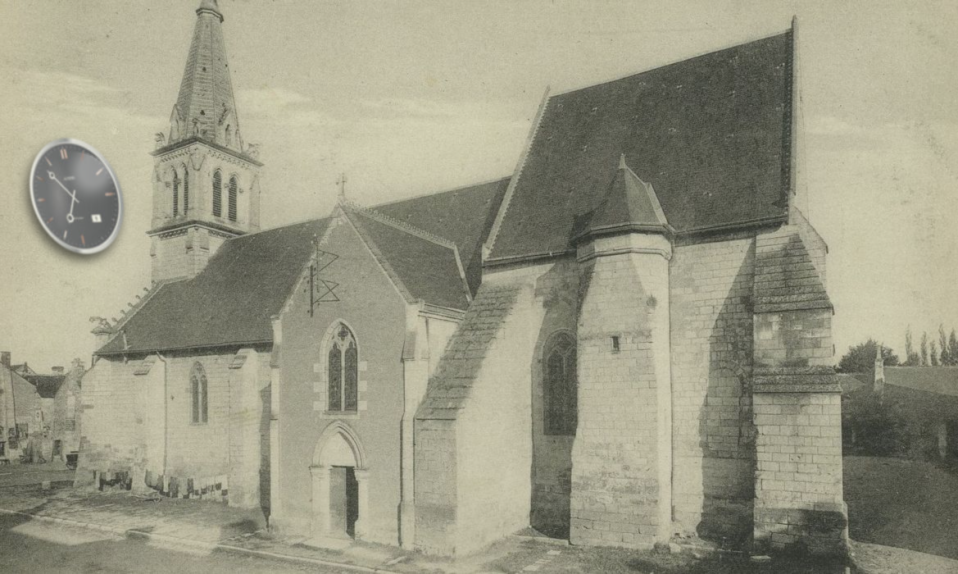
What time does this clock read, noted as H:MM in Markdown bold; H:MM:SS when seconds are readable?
**6:53**
